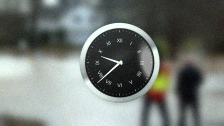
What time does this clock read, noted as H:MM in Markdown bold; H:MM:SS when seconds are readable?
**9:38**
